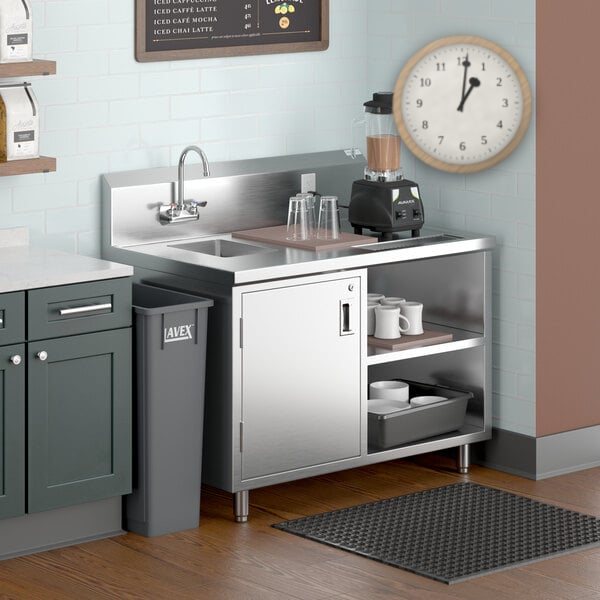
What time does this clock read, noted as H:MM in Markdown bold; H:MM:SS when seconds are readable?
**1:01**
